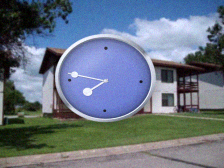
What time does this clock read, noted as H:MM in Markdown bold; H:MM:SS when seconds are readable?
**7:47**
